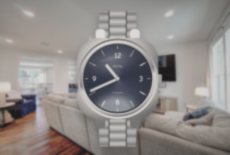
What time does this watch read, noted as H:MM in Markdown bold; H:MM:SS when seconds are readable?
**10:41**
